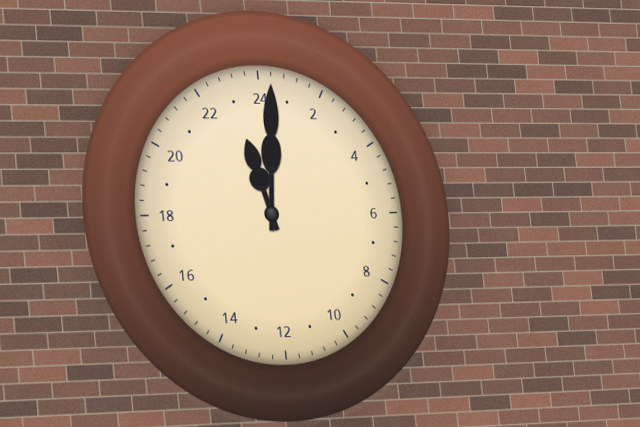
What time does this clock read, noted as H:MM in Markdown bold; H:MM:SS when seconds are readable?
**23:01**
